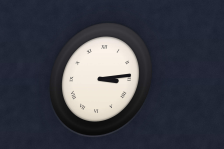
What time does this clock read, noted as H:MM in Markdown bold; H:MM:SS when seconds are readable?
**3:14**
